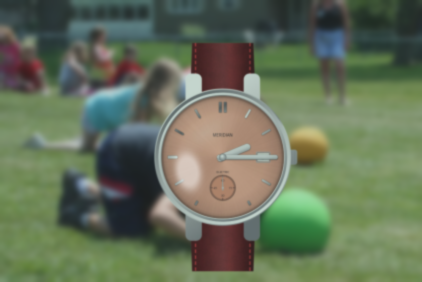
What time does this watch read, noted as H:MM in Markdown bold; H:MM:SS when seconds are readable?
**2:15**
